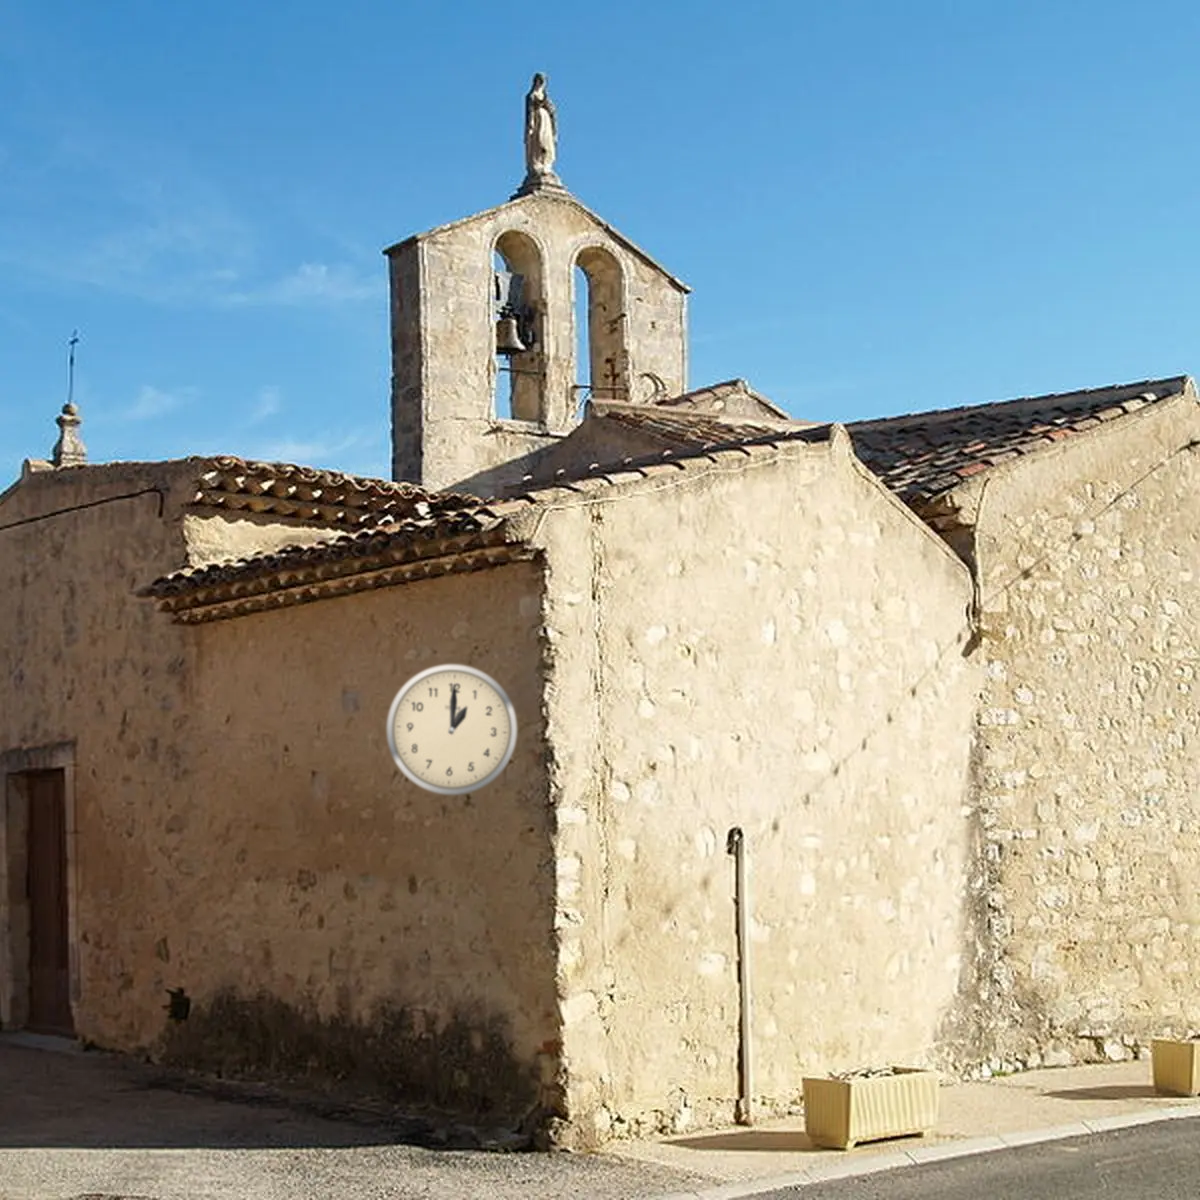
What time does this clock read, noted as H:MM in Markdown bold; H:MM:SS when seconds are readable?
**1:00**
